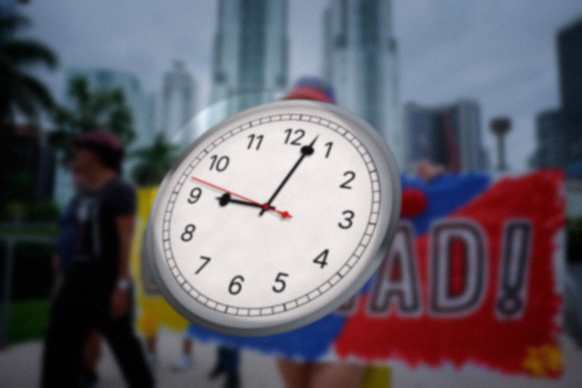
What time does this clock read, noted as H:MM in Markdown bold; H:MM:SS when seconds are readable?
**9:02:47**
